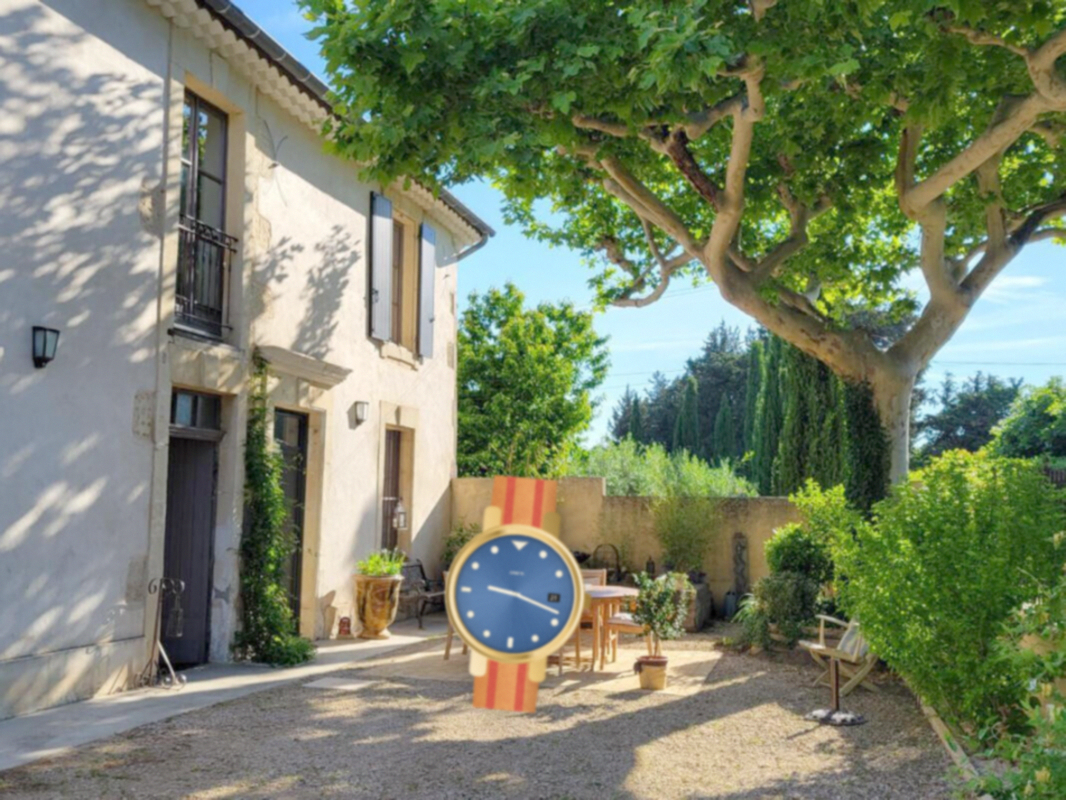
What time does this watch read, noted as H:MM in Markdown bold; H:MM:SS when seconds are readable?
**9:18**
